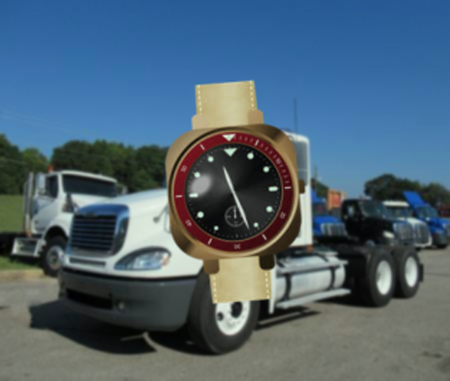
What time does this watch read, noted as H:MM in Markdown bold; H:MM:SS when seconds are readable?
**11:27**
